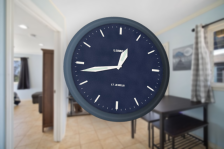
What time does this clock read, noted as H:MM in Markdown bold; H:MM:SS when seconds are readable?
**12:43**
